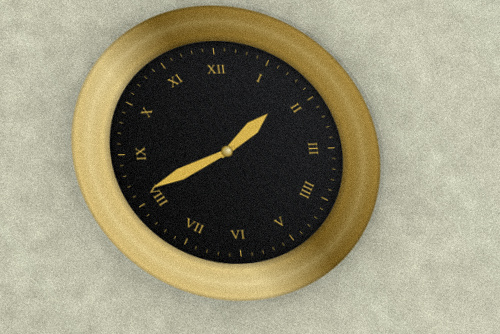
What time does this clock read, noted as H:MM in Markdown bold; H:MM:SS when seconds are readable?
**1:41**
